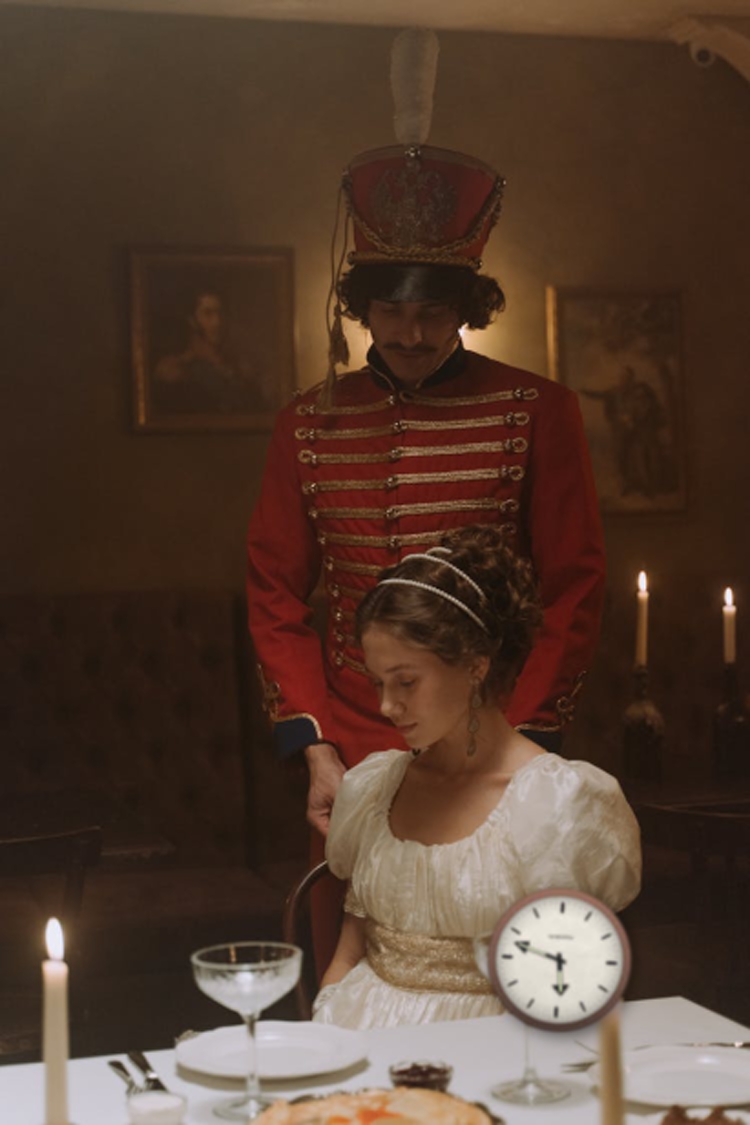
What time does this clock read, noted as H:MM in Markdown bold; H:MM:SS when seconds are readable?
**5:48**
